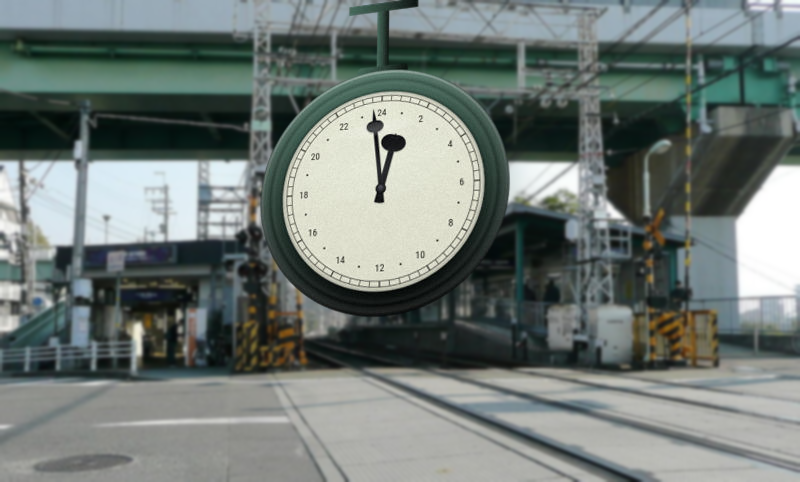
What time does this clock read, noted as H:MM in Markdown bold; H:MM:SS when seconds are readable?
**0:59**
